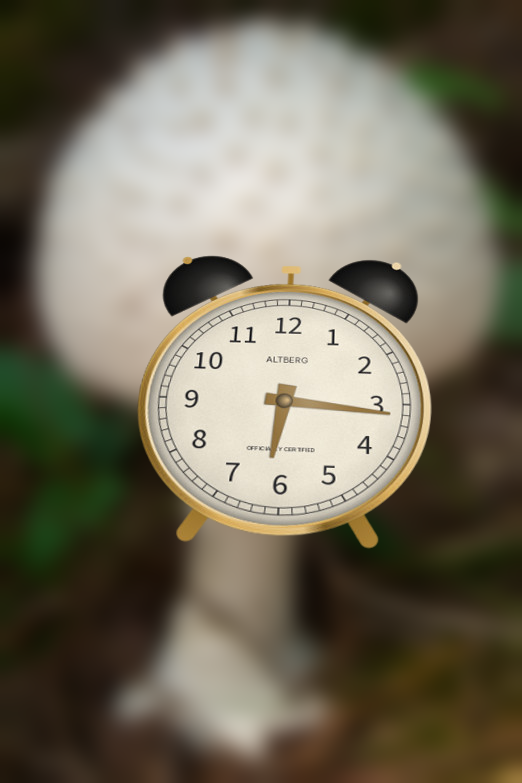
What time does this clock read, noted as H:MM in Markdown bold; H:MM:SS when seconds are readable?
**6:16**
